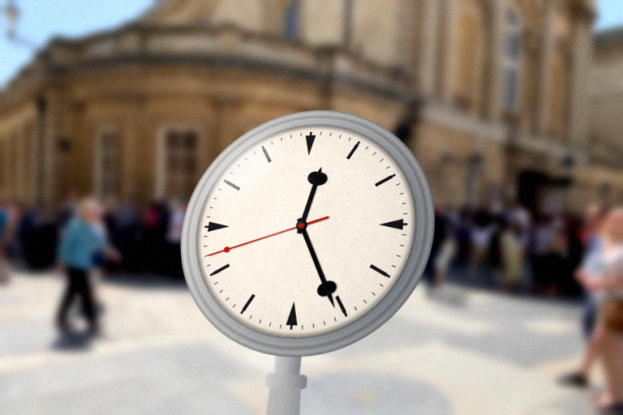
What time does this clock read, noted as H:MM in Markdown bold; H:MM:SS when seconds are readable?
**12:25:42**
